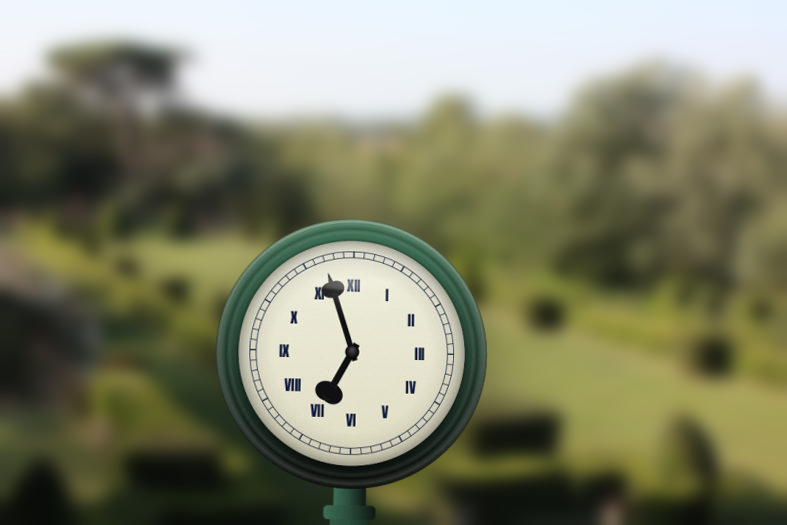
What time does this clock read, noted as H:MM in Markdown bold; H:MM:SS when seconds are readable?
**6:57**
